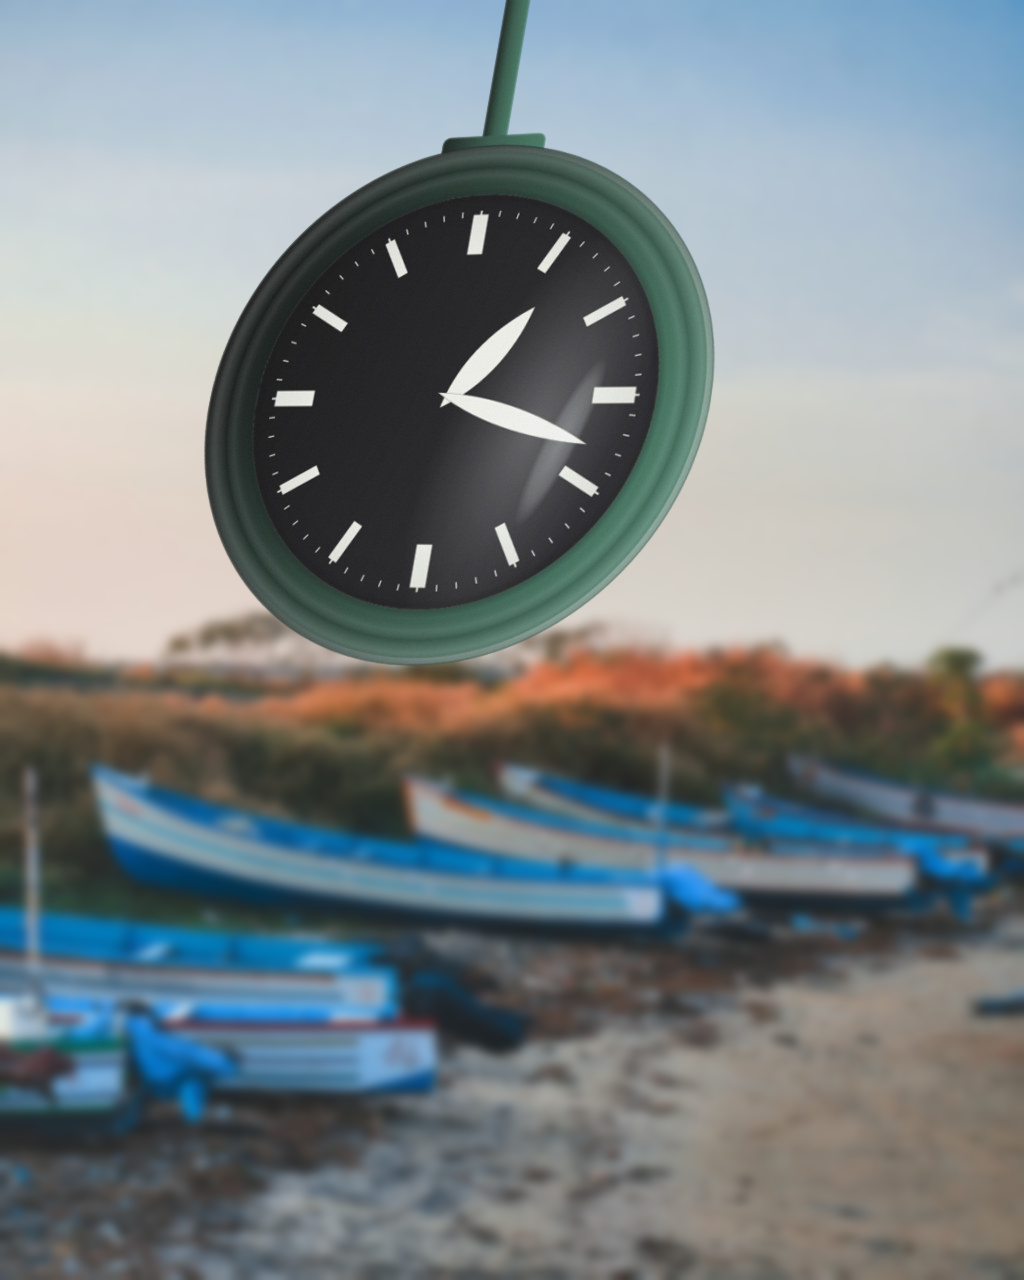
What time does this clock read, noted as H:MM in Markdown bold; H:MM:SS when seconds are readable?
**1:18**
